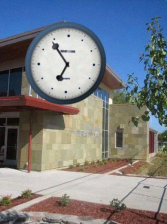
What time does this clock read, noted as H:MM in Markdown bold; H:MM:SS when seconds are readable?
**6:54**
